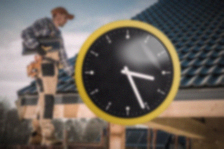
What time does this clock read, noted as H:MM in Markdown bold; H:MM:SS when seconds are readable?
**3:26**
